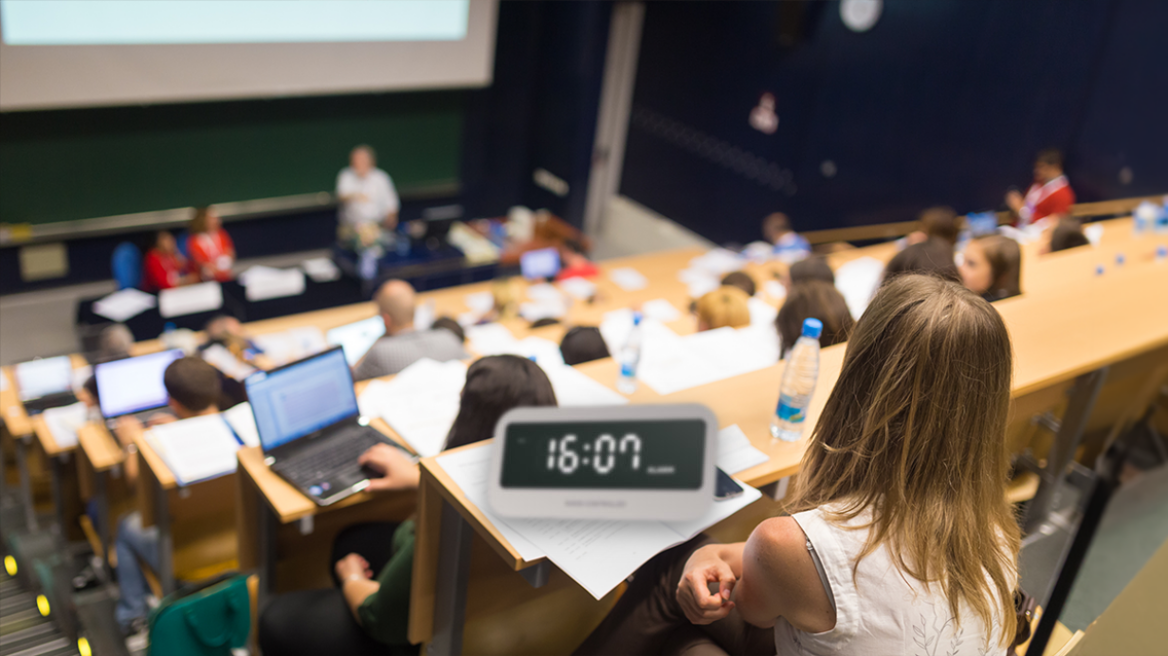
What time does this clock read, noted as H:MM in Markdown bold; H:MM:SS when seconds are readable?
**16:07**
